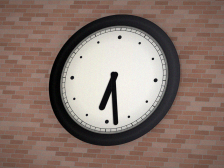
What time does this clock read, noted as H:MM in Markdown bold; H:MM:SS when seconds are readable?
**6:28**
